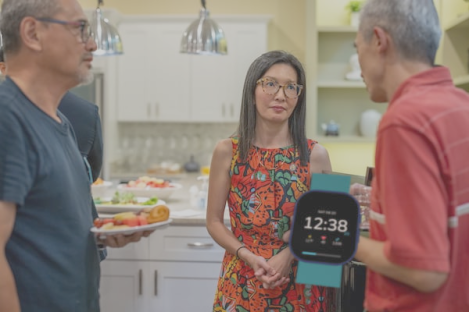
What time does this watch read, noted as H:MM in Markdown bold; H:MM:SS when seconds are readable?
**12:38**
